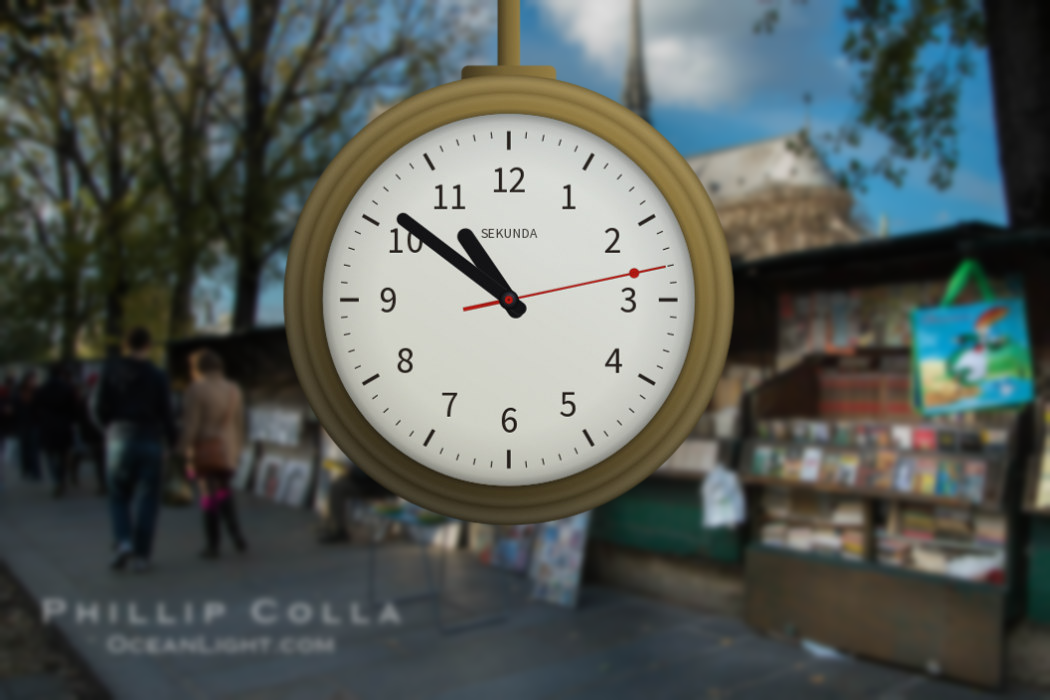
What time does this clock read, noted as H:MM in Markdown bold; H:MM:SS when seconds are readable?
**10:51:13**
